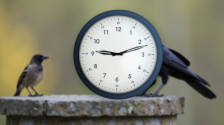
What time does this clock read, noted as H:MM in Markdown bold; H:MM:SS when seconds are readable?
**9:12**
